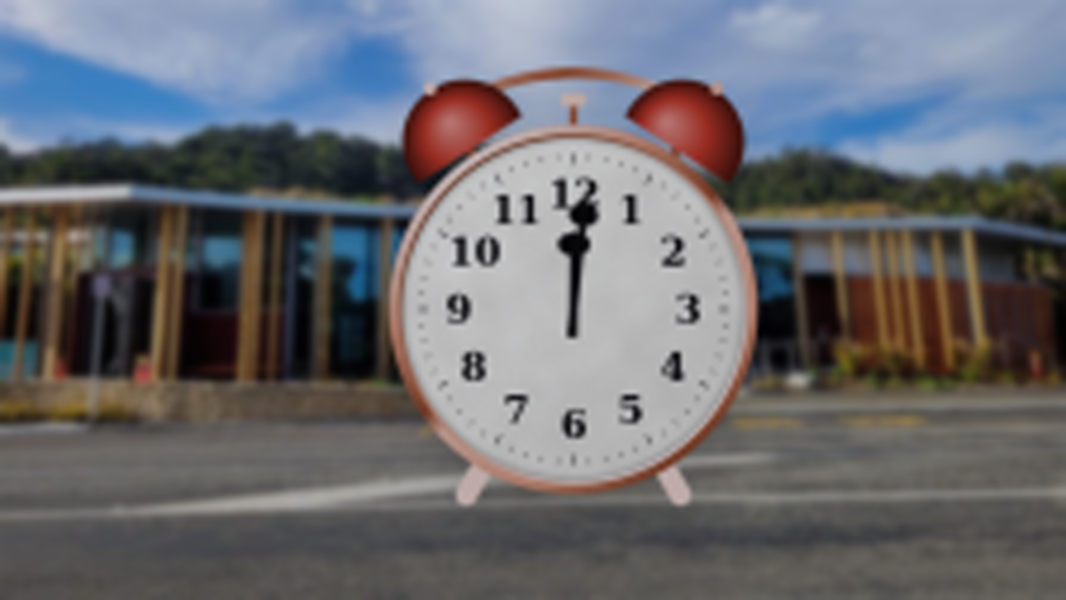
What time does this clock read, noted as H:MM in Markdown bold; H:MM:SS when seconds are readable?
**12:01**
